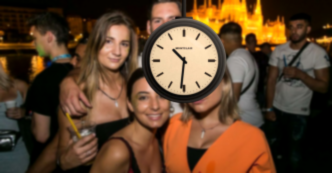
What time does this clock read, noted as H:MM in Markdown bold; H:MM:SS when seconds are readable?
**10:31**
